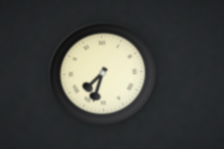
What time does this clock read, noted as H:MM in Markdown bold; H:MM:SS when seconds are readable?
**7:33**
